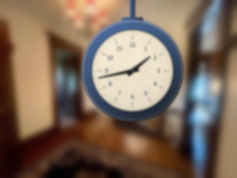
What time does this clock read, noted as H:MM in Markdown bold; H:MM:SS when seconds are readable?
**1:43**
